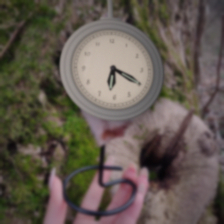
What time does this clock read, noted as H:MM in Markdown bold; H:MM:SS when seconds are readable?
**6:20**
